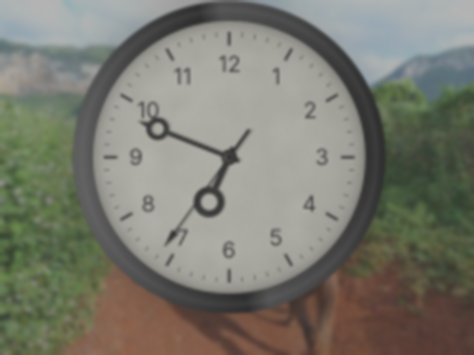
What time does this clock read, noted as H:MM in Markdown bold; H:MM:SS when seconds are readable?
**6:48:36**
